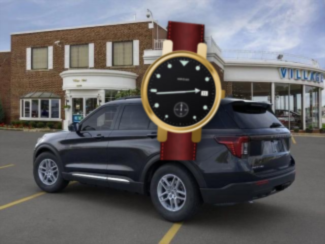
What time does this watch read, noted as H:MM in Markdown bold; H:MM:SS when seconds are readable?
**2:44**
